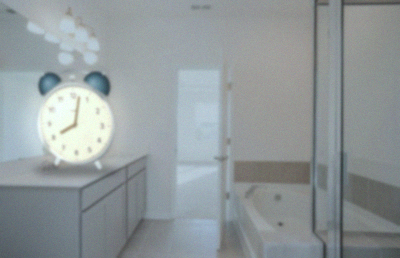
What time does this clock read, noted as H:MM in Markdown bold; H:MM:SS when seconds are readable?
**8:02**
